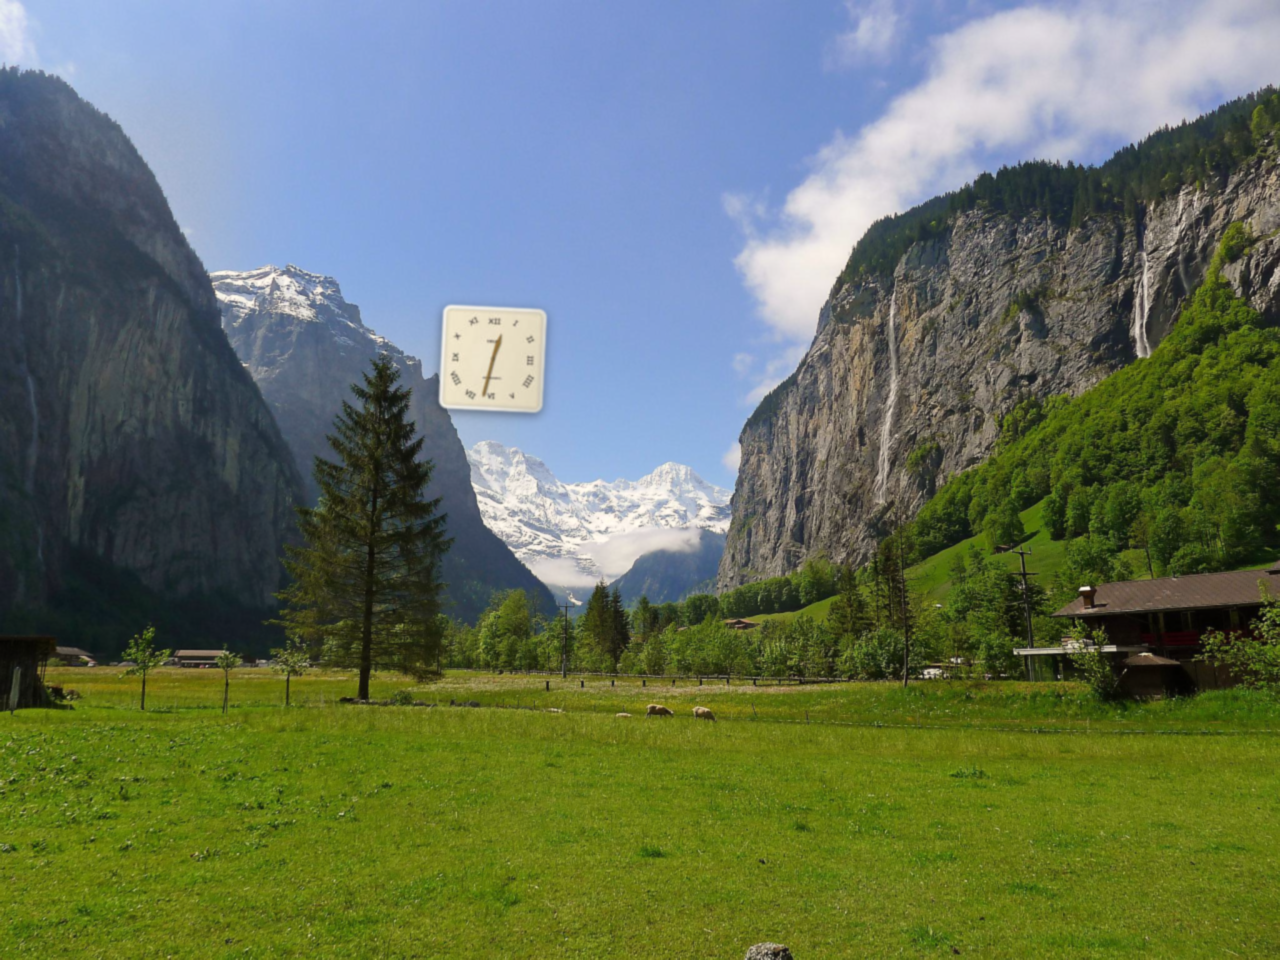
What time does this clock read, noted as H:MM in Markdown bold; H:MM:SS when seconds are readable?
**12:32**
